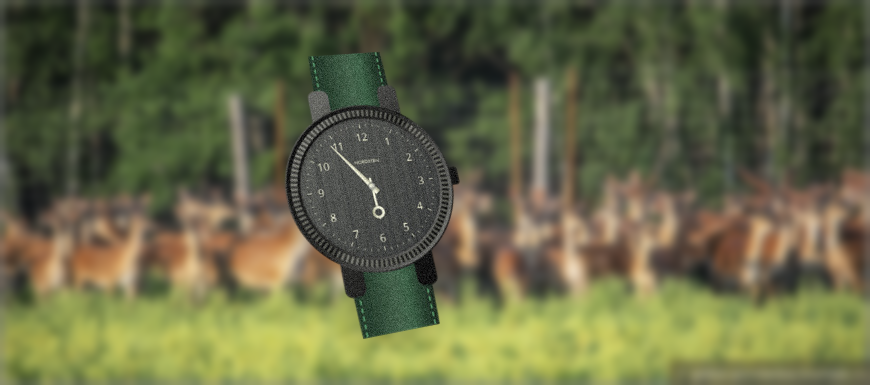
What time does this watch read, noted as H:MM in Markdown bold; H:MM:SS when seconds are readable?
**5:54**
